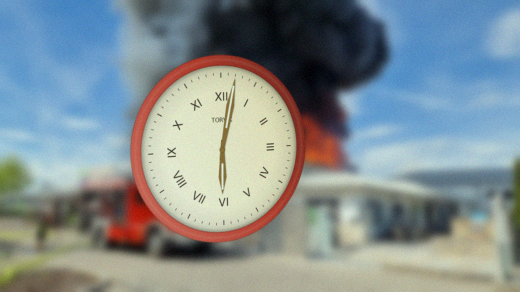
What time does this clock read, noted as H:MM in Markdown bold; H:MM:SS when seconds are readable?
**6:02**
